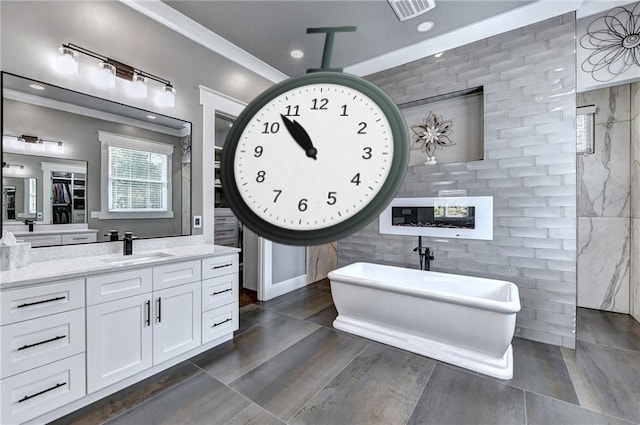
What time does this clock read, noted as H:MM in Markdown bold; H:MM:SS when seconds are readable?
**10:53**
